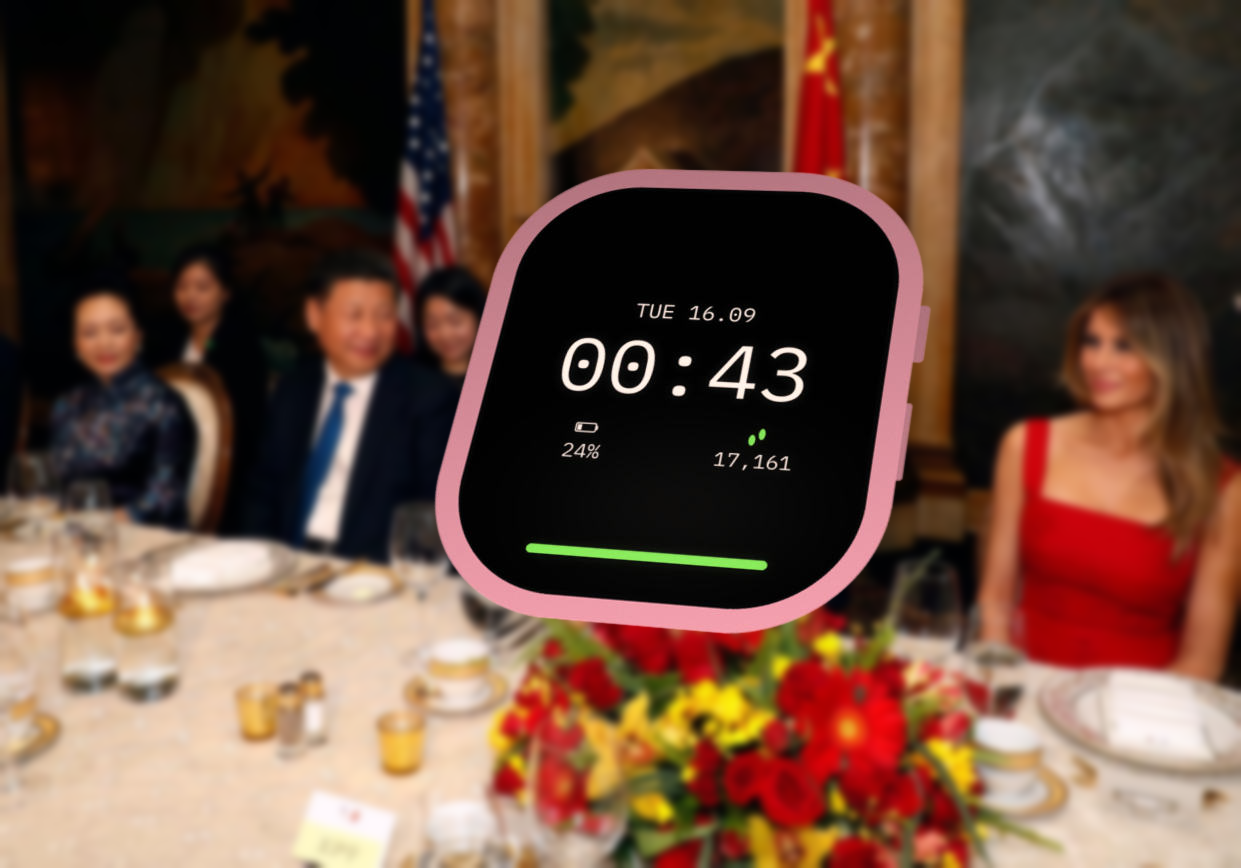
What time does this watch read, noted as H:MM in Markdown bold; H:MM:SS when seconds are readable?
**0:43**
